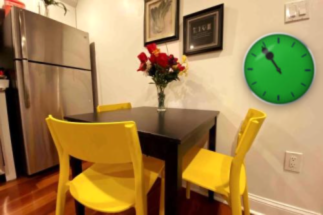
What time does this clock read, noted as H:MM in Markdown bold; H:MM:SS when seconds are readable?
**10:54**
